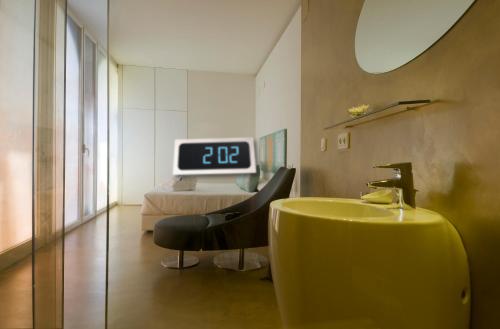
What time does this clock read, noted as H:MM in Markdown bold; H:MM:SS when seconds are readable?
**2:02**
